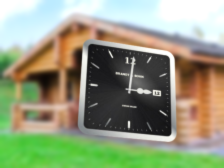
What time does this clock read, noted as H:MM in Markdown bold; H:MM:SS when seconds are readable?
**3:01**
